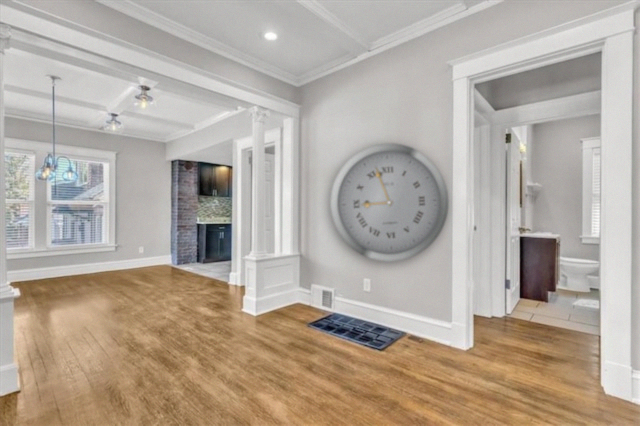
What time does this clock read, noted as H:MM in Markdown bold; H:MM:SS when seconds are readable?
**8:57**
